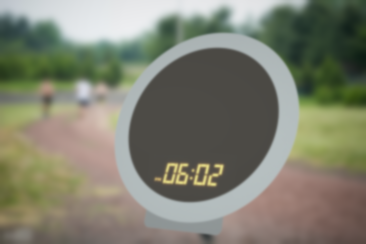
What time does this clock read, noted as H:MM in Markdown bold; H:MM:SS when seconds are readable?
**6:02**
